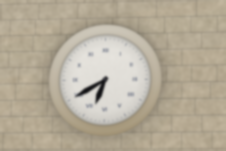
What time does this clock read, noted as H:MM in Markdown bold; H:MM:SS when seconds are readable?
**6:40**
